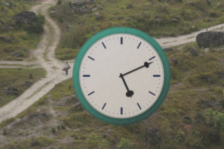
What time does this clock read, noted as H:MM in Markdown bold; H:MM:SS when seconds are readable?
**5:11**
